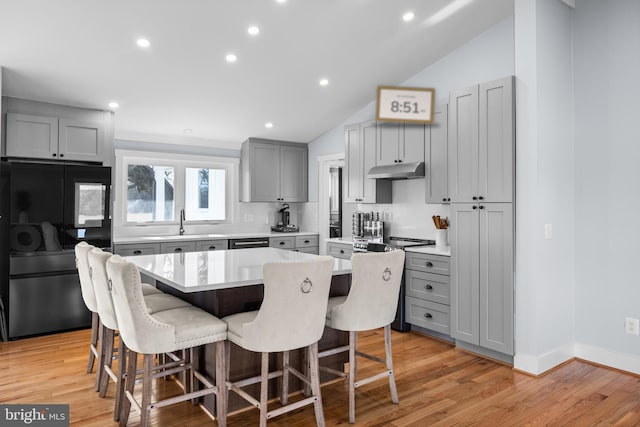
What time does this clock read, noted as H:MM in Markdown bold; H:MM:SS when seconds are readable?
**8:51**
